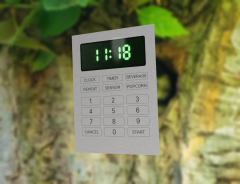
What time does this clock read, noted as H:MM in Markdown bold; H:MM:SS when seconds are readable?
**11:18**
